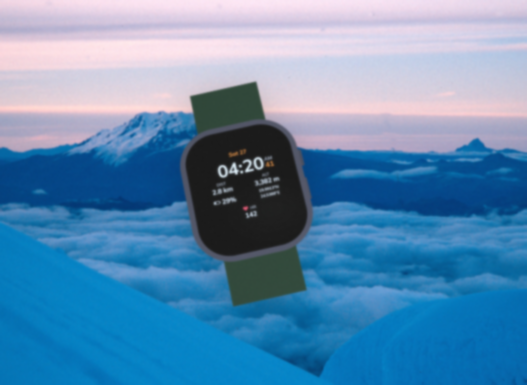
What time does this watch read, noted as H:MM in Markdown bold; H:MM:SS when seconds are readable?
**4:20**
